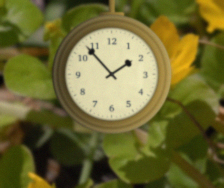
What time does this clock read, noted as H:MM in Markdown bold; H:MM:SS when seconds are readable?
**1:53**
